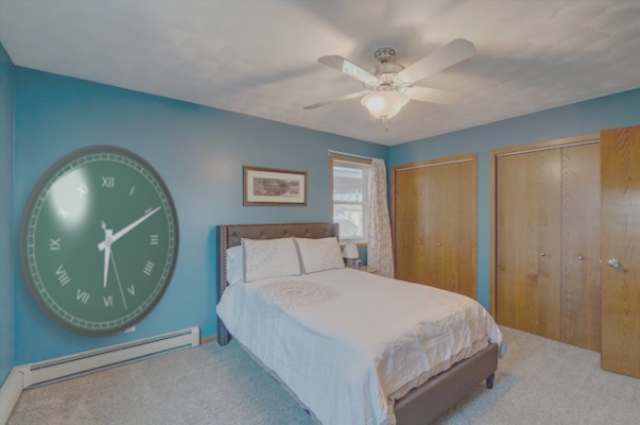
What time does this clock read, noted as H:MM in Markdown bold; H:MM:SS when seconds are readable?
**6:10:27**
